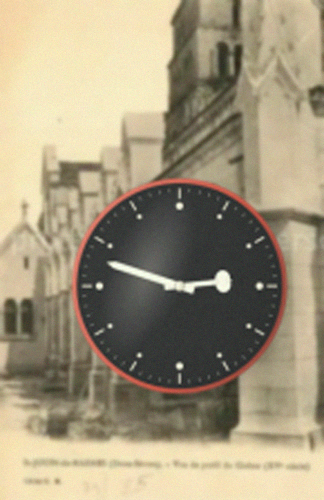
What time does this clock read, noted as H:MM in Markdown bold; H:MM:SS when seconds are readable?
**2:48**
